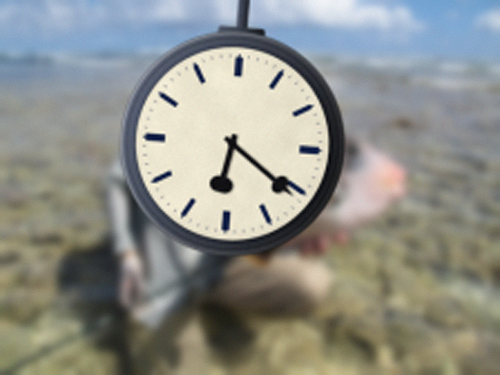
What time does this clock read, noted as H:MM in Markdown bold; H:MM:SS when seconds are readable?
**6:21**
